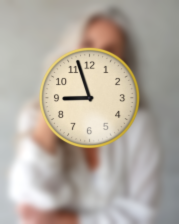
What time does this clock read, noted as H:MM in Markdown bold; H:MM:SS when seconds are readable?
**8:57**
